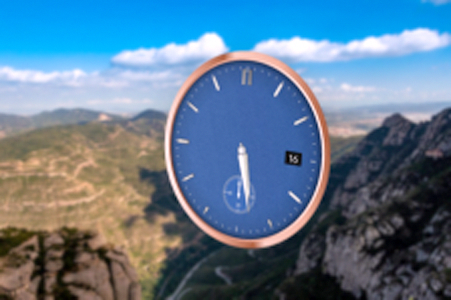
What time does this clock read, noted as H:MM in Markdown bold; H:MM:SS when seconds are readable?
**5:28**
